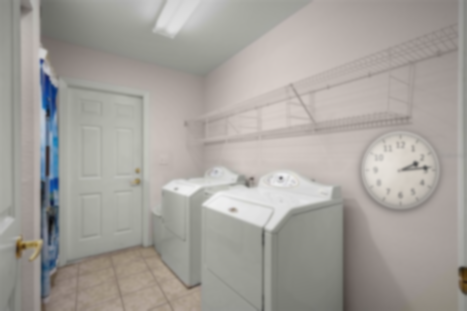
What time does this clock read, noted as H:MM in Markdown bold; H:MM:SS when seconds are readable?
**2:14**
